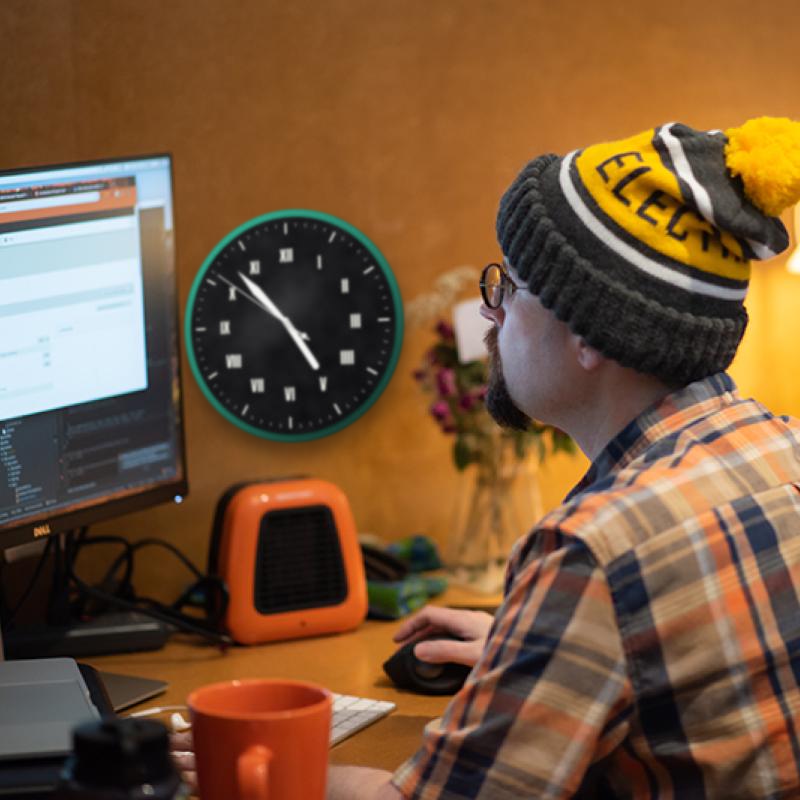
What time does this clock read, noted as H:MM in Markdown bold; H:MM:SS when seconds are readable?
**4:52:51**
